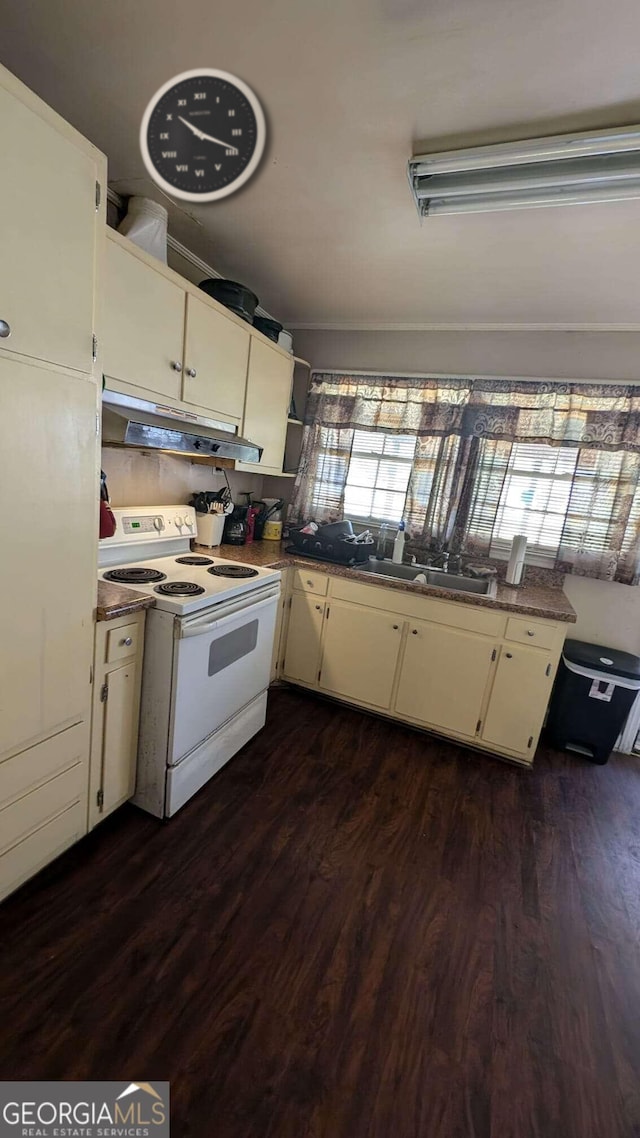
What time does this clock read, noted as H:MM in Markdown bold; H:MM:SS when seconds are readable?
**10:19**
